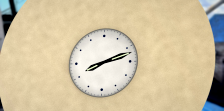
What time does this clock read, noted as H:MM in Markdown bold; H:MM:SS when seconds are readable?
**8:12**
